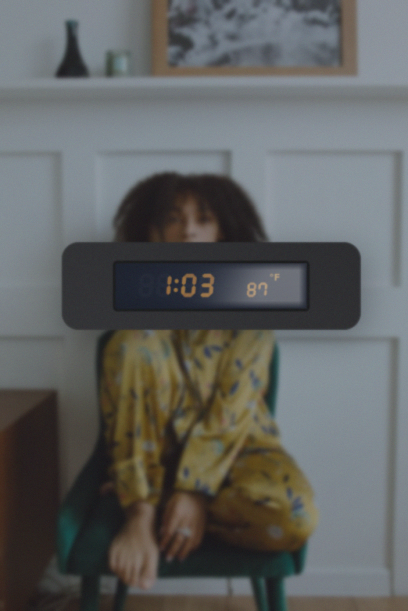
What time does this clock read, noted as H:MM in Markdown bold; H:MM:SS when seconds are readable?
**1:03**
